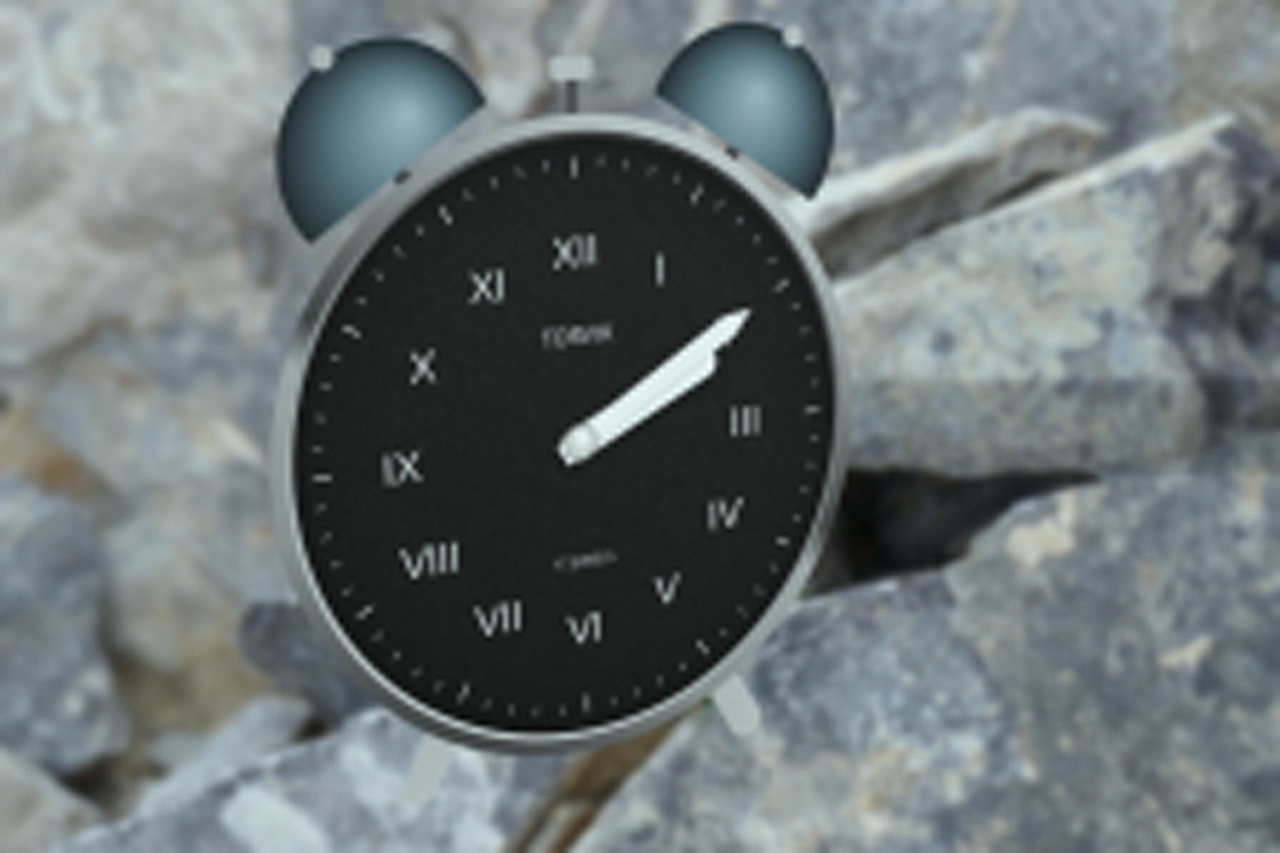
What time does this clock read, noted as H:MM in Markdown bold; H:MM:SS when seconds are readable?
**2:10**
